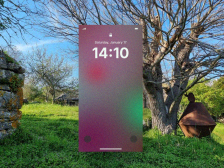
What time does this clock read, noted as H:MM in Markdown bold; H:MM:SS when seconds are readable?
**14:10**
